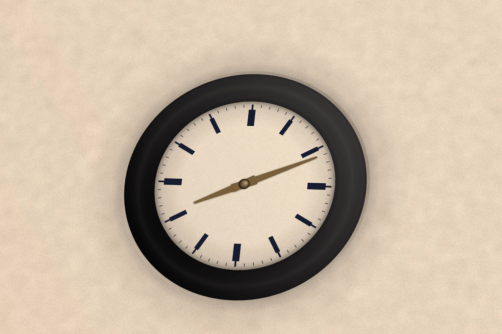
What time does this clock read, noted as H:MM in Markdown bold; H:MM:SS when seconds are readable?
**8:11**
